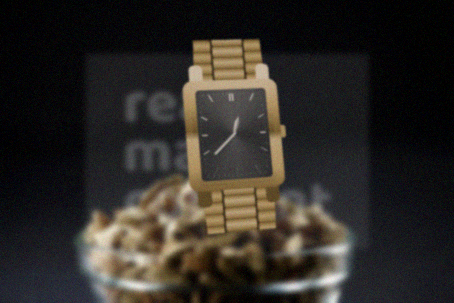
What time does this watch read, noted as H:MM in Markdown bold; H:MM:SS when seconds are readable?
**12:38**
